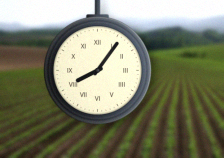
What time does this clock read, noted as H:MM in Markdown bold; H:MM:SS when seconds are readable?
**8:06**
